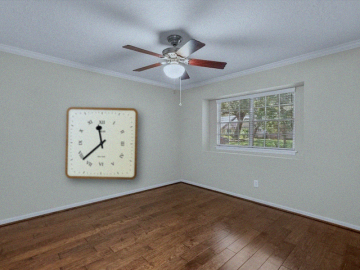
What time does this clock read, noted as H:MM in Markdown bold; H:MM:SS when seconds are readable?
**11:38**
